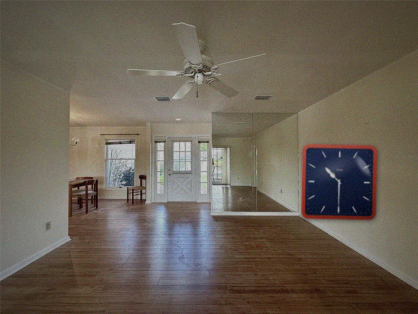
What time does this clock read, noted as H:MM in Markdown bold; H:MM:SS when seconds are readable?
**10:30**
